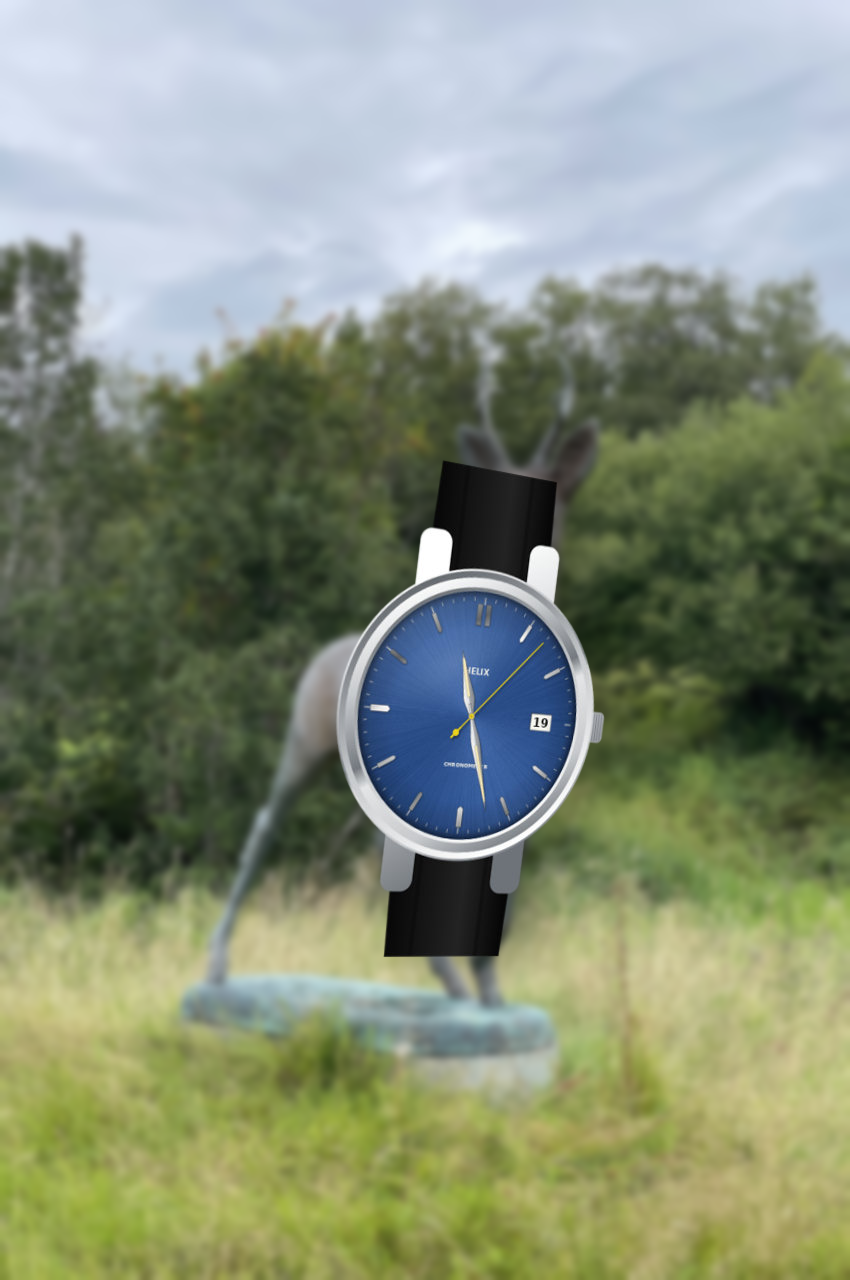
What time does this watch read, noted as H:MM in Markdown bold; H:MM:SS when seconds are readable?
**11:27:07**
